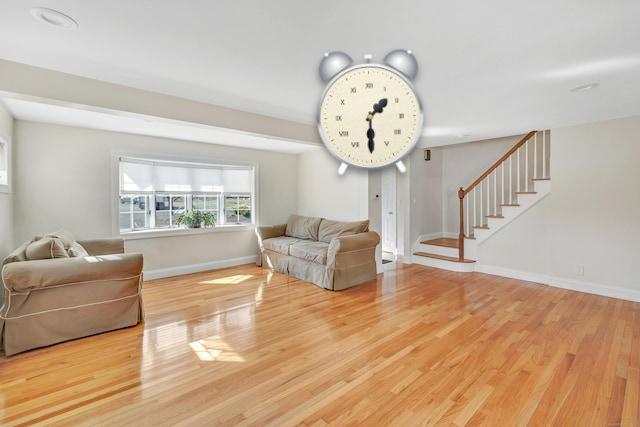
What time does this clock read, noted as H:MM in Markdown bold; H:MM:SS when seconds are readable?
**1:30**
